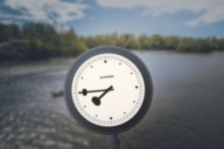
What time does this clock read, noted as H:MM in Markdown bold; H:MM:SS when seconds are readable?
**7:45**
